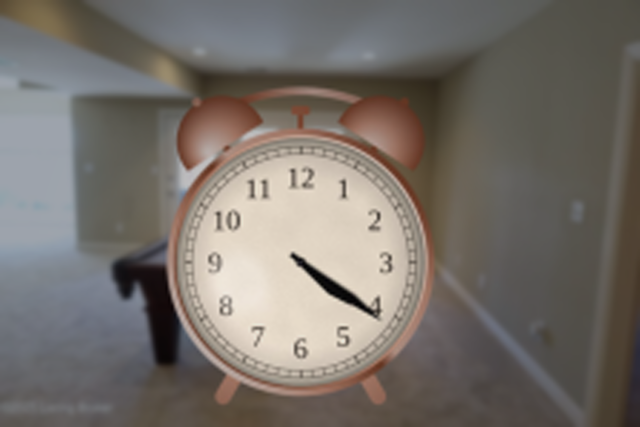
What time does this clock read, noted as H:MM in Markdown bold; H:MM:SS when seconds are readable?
**4:21**
